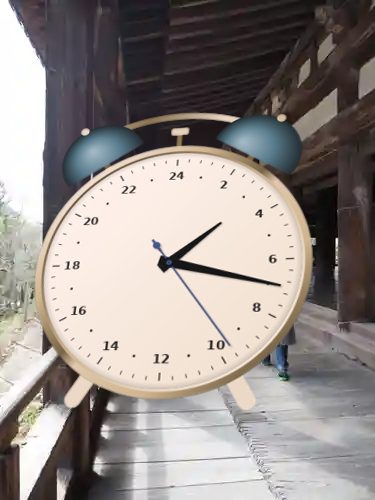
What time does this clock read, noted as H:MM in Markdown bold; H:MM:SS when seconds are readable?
**3:17:24**
